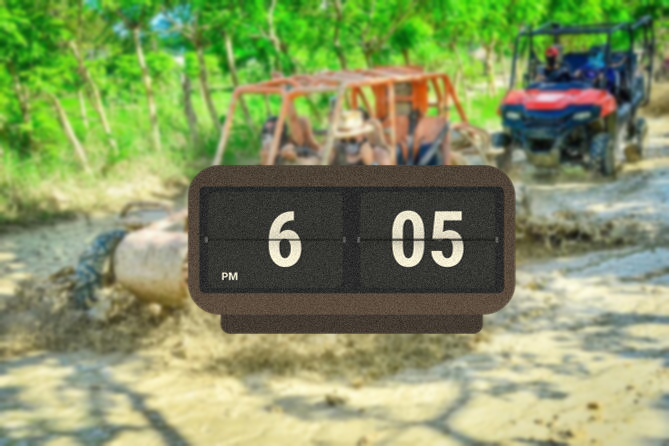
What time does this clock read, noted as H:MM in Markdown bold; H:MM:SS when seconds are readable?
**6:05**
